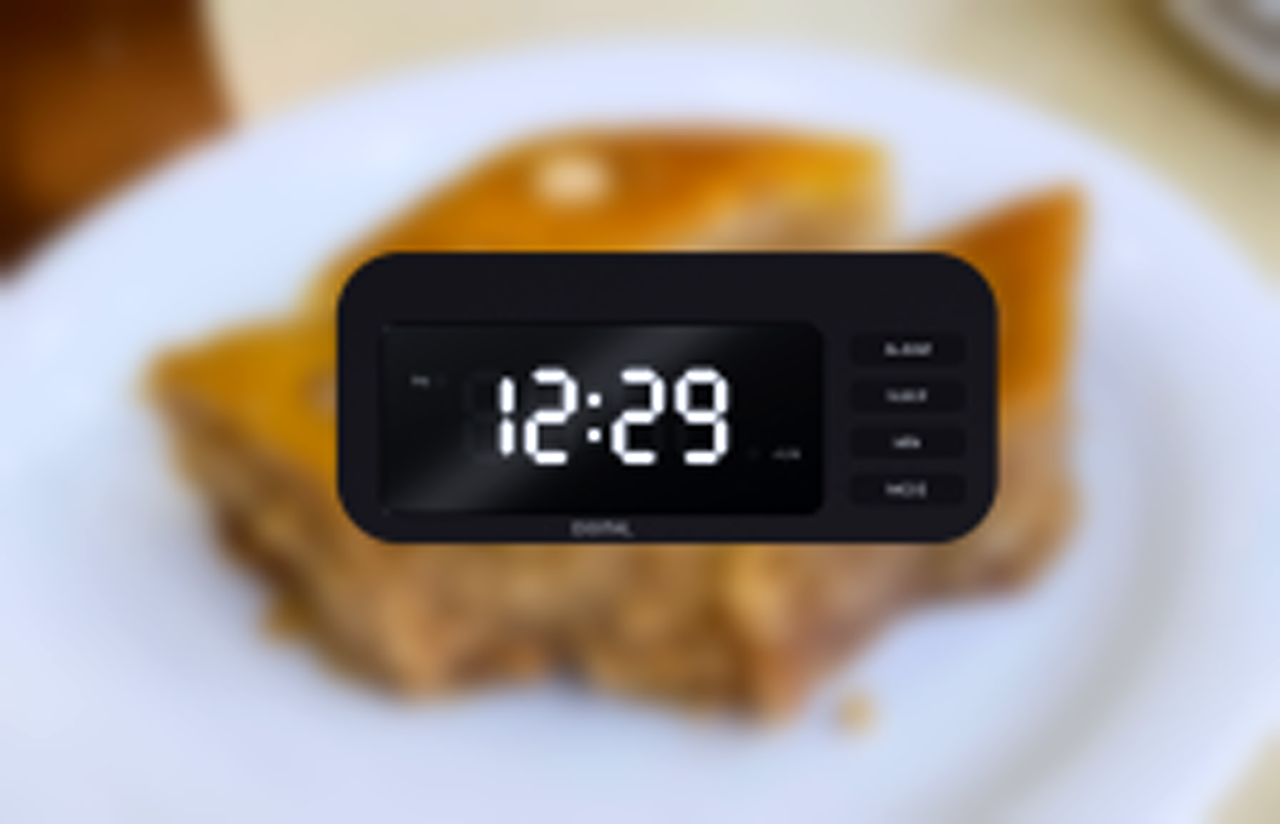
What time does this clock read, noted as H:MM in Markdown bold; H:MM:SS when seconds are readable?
**12:29**
